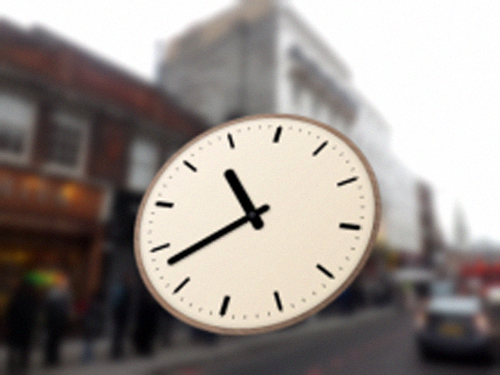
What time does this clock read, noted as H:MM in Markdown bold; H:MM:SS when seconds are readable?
**10:38**
